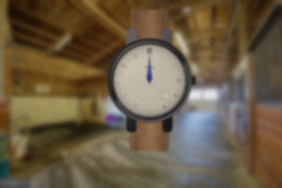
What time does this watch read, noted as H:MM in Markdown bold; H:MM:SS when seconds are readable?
**12:00**
